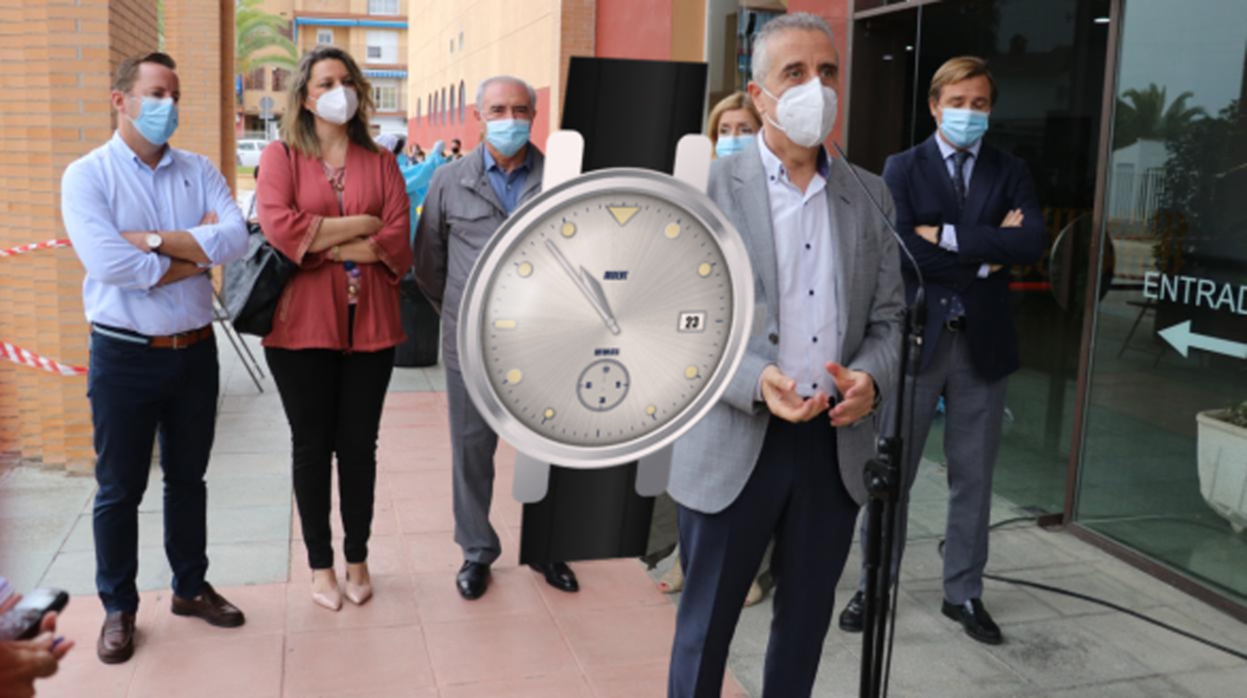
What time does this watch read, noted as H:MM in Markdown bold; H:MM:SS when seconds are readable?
**10:53**
